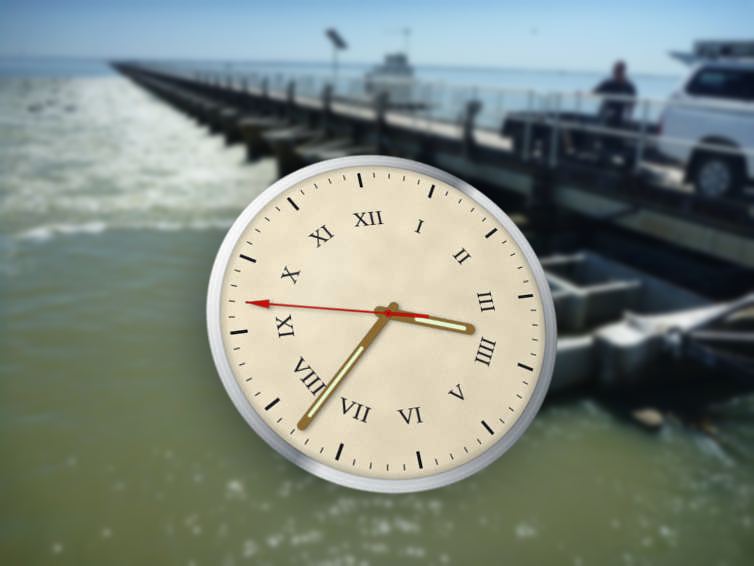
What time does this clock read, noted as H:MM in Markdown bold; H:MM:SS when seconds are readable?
**3:37:47**
